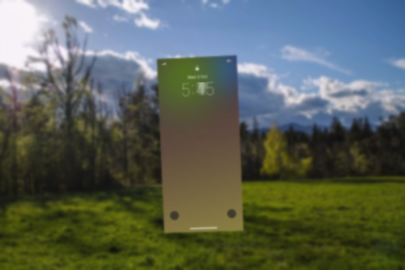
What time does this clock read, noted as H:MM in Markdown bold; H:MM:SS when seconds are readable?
**5:45**
